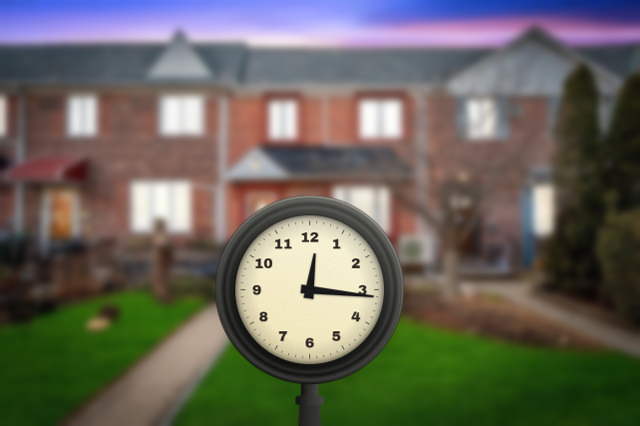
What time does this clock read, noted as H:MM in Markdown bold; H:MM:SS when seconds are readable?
**12:16**
